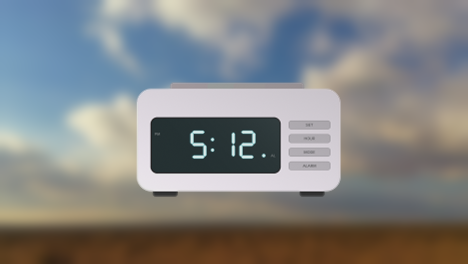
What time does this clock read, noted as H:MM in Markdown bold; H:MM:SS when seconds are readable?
**5:12**
